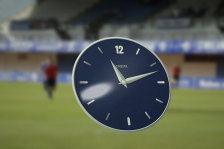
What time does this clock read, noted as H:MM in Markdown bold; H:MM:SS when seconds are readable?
**11:12**
